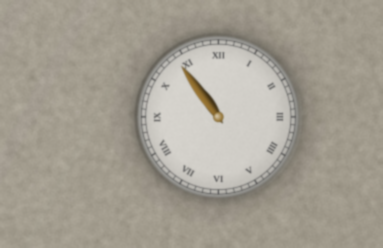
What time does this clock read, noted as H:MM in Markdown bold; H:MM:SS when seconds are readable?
**10:54**
